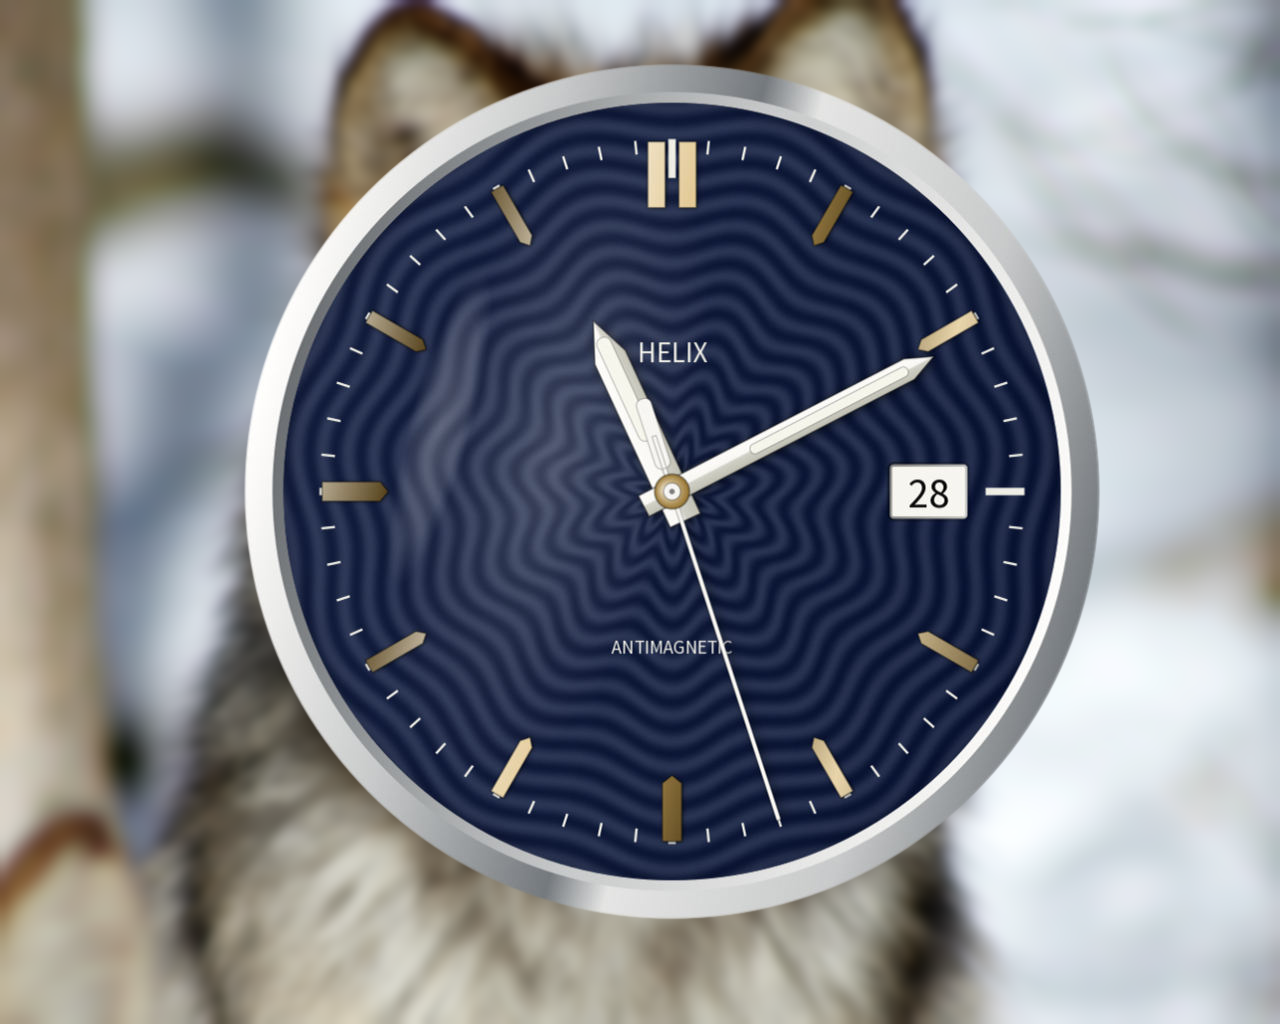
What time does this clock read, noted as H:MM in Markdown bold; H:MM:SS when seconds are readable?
**11:10:27**
